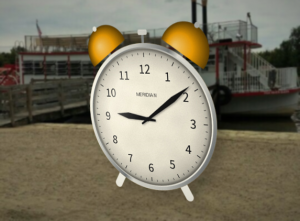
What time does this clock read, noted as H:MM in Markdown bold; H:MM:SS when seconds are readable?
**9:09**
